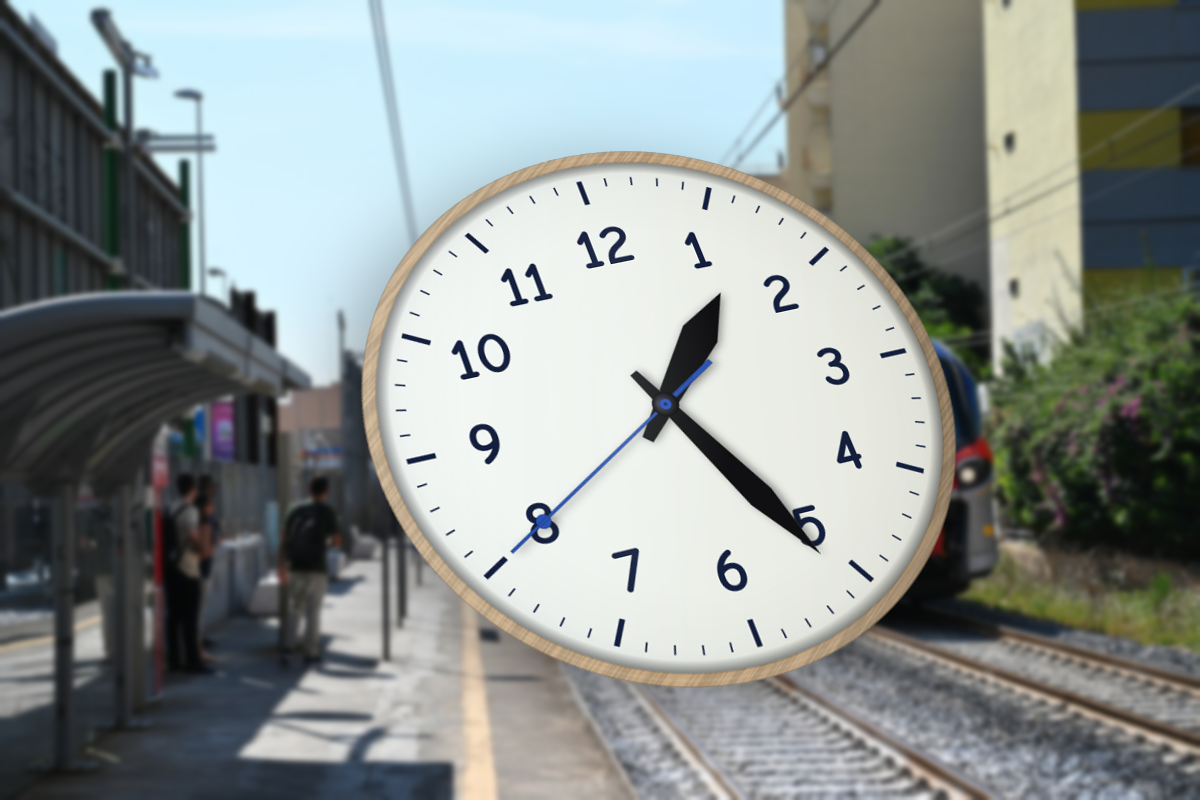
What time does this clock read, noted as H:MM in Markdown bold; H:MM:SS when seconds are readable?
**1:25:40**
